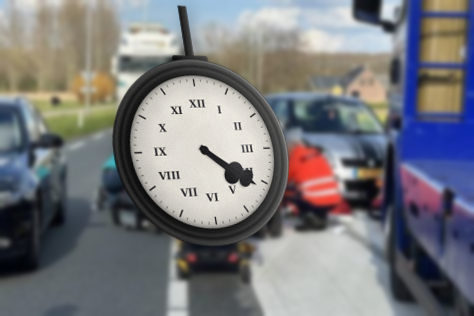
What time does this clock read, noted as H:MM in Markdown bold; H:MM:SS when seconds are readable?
**4:21**
